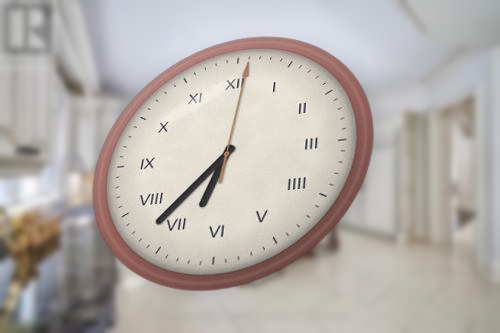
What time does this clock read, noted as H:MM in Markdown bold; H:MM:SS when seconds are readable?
**6:37:01**
